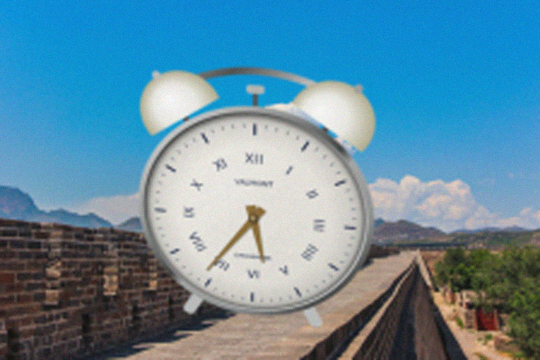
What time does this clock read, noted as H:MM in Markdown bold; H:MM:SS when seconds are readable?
**5:36**
